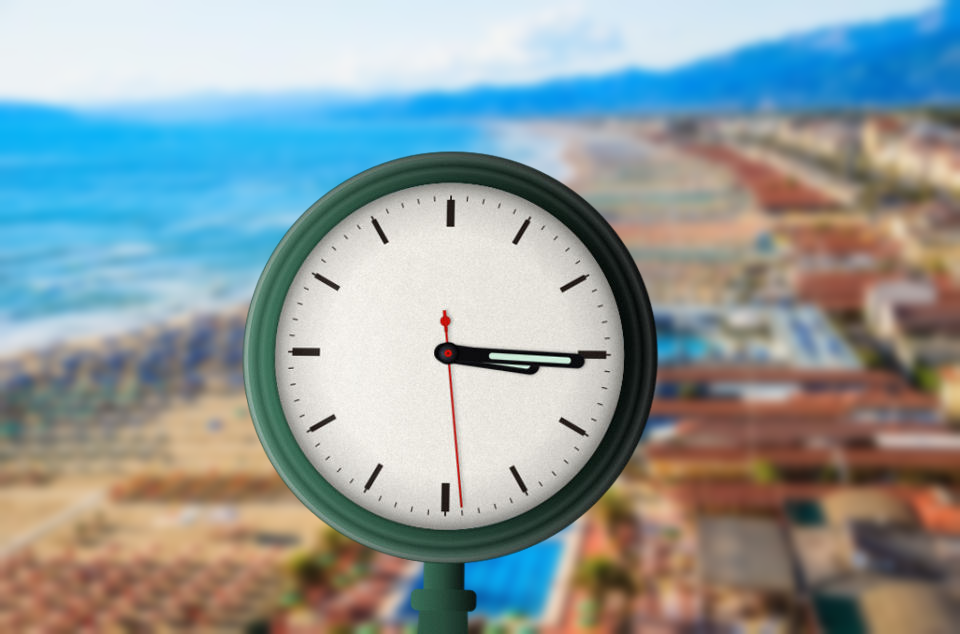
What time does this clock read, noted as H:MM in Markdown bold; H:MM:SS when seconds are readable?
**3:15:29**
